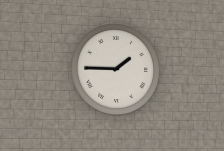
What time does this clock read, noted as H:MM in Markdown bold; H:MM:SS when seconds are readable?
**1:45**
